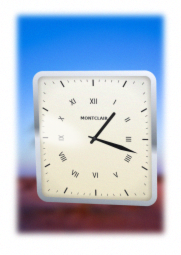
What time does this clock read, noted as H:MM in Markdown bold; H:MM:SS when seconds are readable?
**1:18**
